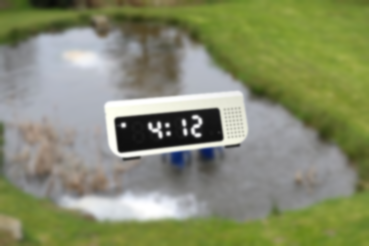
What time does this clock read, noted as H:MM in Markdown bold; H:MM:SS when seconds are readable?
**4:12**
